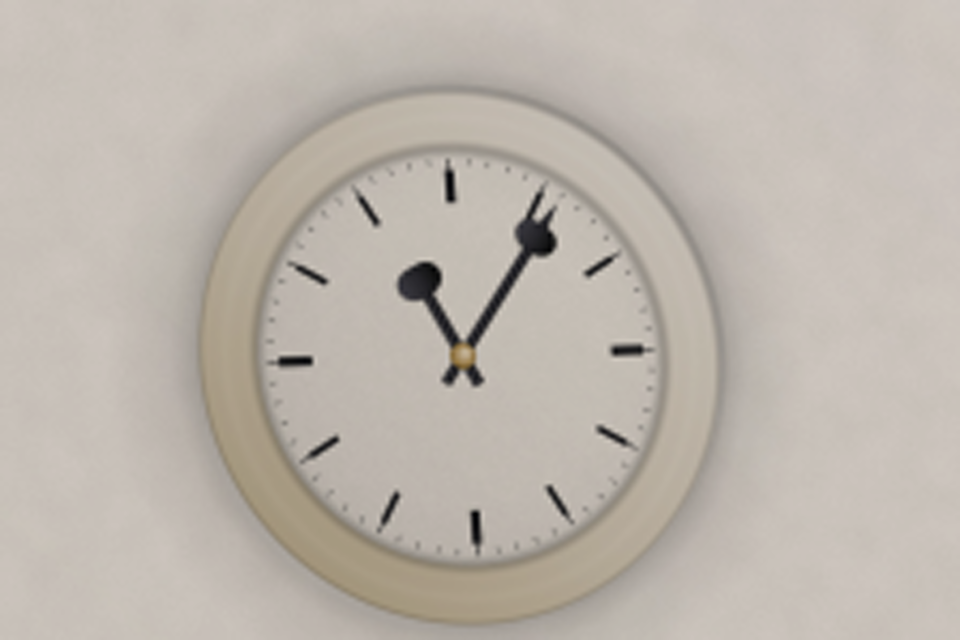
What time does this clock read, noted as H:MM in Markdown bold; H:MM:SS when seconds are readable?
**11:06**
